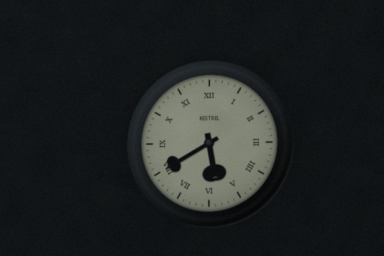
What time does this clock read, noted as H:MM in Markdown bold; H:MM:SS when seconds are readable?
**5:40**
